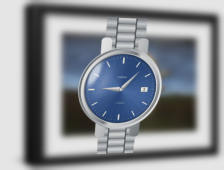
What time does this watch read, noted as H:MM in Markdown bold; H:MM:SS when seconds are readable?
**9:07**
